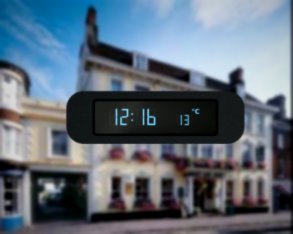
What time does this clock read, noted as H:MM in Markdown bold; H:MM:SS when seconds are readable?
**12:16**
